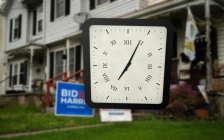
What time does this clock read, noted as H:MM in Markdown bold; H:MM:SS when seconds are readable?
**7:04**
